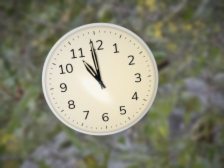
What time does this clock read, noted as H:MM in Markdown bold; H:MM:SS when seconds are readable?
**10:59**
